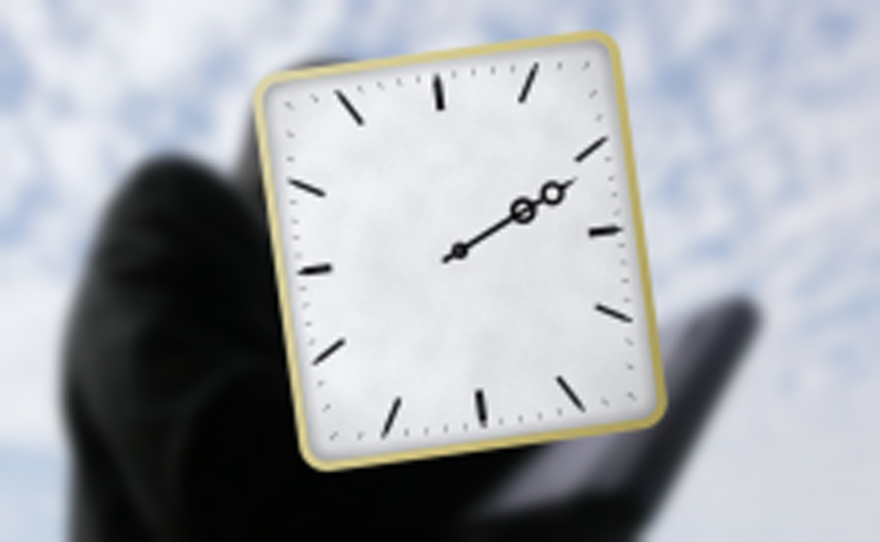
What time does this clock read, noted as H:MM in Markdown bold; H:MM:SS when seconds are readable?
**2:11**
